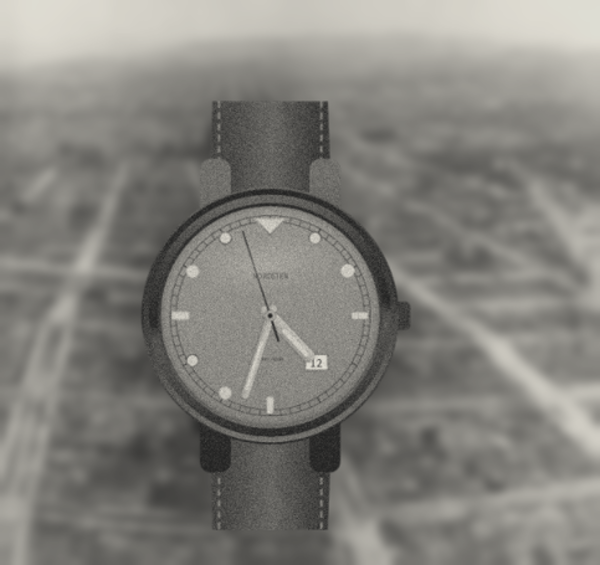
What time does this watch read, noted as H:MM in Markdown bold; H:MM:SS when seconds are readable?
**4:32:57**
